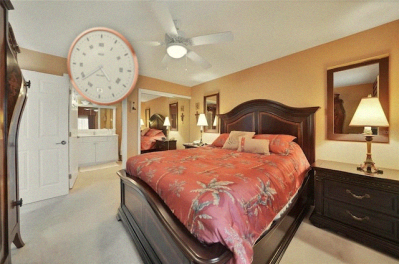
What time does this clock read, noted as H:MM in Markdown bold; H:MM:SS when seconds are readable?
**4:39**
